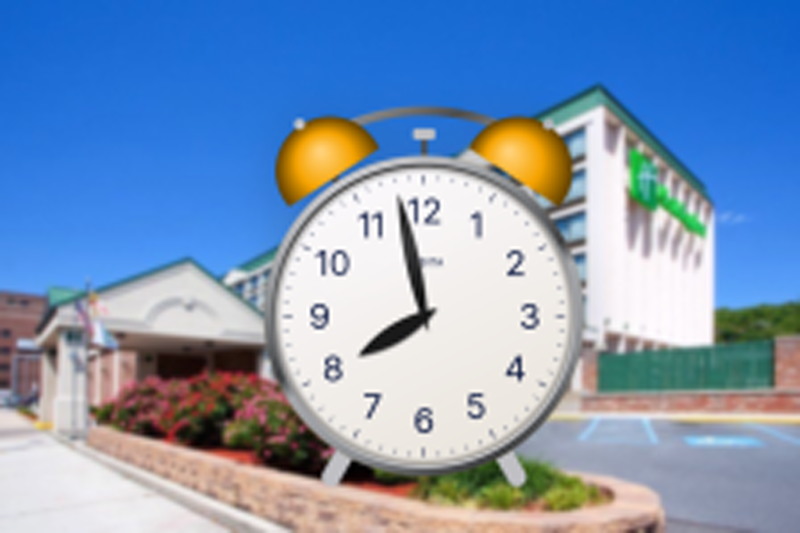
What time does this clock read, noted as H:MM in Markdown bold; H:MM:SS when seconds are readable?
**7:58**
